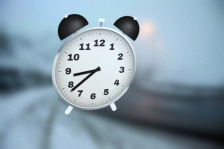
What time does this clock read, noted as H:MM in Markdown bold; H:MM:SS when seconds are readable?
**8:38**
